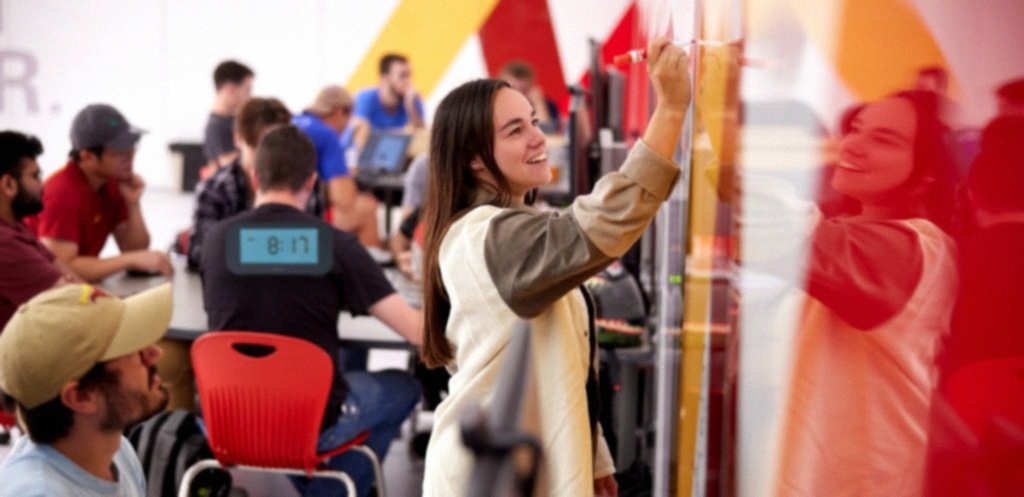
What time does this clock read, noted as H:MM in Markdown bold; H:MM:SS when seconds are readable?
**8:17**
